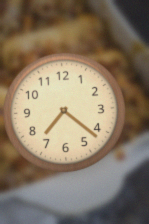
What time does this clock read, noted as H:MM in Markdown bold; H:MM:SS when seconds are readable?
**7:22**
